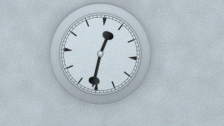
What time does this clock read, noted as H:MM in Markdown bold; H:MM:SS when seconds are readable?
**12:31**
